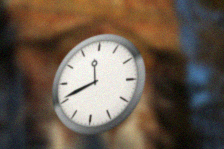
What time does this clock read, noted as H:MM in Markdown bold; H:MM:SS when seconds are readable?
**11:41**
